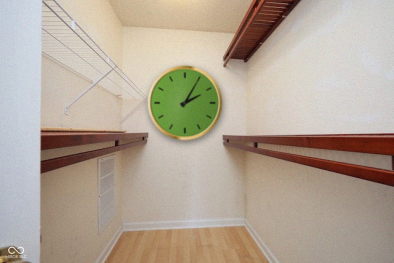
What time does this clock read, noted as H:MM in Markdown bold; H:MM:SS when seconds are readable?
**2:05**
